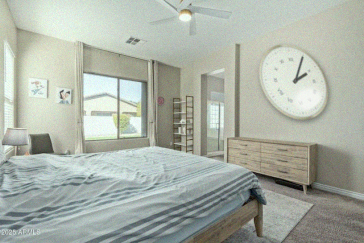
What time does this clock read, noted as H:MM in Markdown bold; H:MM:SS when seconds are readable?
**2:05**
